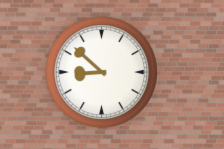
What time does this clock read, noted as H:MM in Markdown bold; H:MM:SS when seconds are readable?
**8:52**
